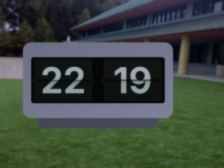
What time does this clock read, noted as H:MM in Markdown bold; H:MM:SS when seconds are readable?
**22:19**
